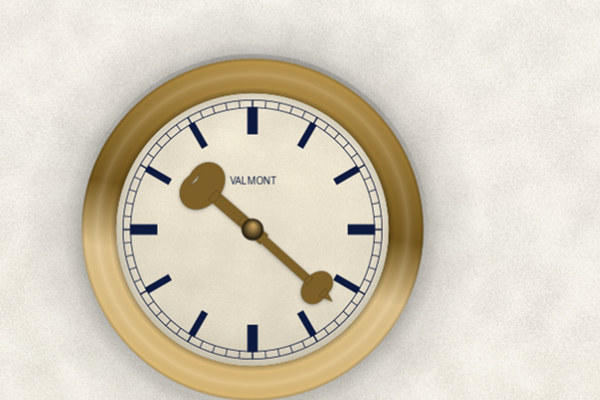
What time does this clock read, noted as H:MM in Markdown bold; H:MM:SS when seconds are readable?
**10:22**
